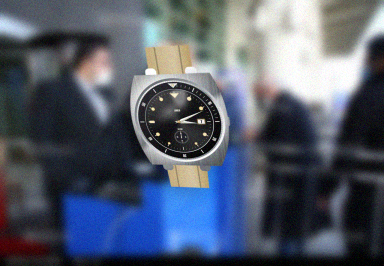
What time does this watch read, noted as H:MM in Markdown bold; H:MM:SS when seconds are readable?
**3:11**
